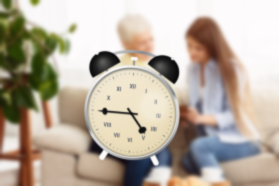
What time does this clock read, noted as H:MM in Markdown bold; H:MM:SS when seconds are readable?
**4:45**
